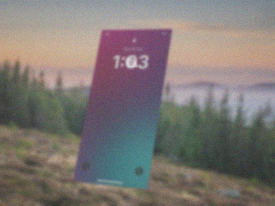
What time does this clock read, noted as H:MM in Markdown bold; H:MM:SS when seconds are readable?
**1:03**
